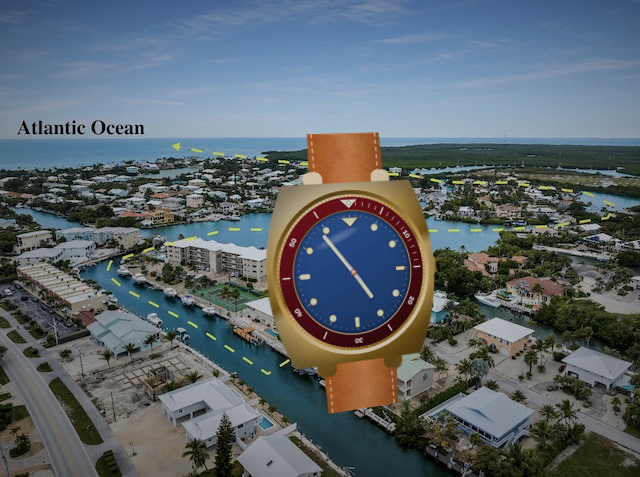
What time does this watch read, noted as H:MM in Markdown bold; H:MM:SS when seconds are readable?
**4:54**
